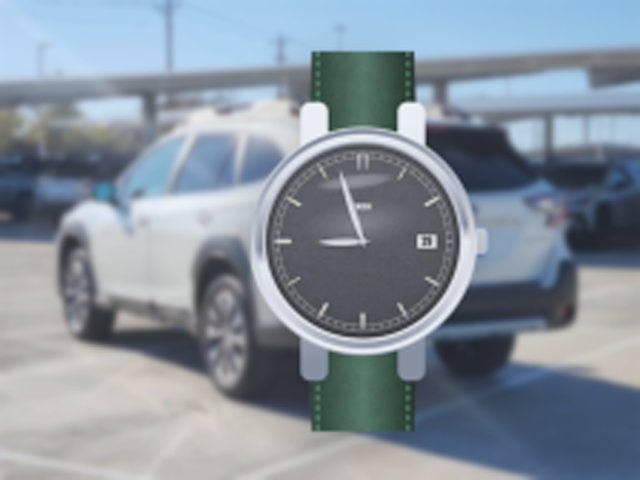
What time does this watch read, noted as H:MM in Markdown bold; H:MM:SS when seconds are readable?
**8:57**
